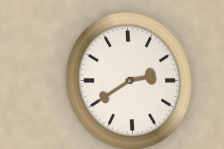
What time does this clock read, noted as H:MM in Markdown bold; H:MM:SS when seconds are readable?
**2:40**
